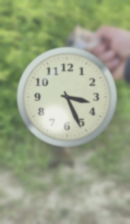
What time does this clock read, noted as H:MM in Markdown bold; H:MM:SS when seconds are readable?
**3:26**
